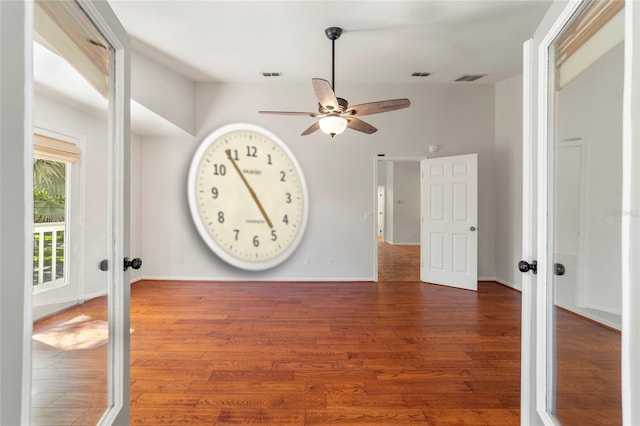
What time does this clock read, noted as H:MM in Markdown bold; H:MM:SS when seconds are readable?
**4:54**
